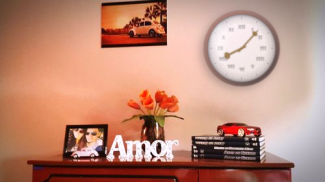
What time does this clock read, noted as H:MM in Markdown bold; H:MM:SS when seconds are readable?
**8:07**
